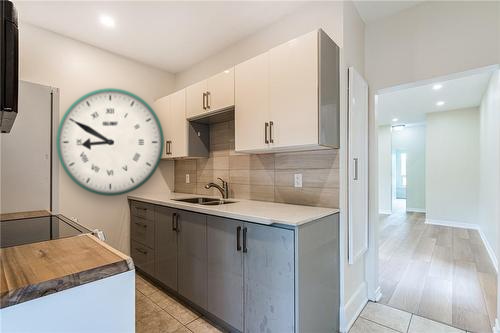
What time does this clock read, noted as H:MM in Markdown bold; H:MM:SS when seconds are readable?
**8:50**
